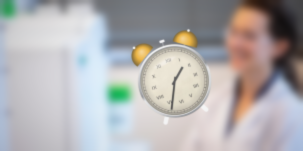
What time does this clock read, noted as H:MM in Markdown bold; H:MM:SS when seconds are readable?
**1:34**
